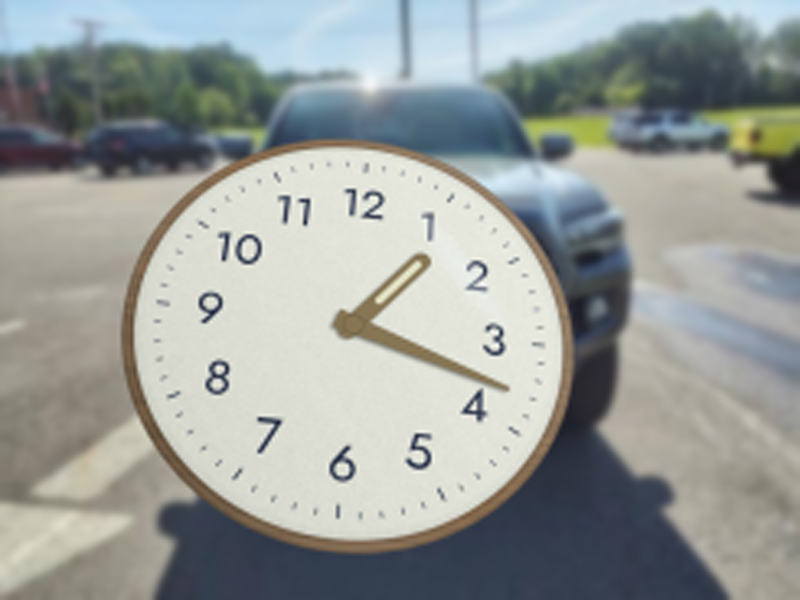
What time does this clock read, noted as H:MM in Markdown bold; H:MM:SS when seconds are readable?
**1:18**
